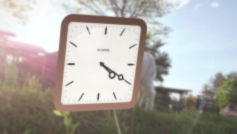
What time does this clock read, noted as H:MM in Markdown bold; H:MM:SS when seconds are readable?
**4:20**
